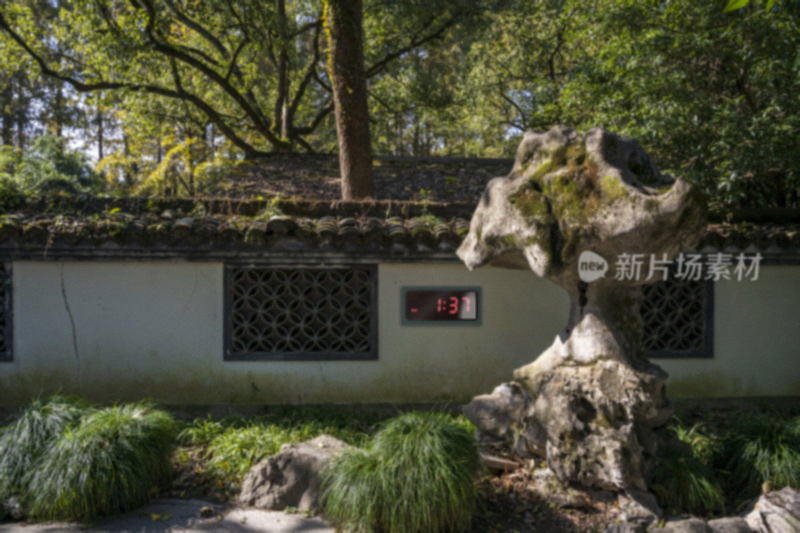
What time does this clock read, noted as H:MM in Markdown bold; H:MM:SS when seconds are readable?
**1:37**
